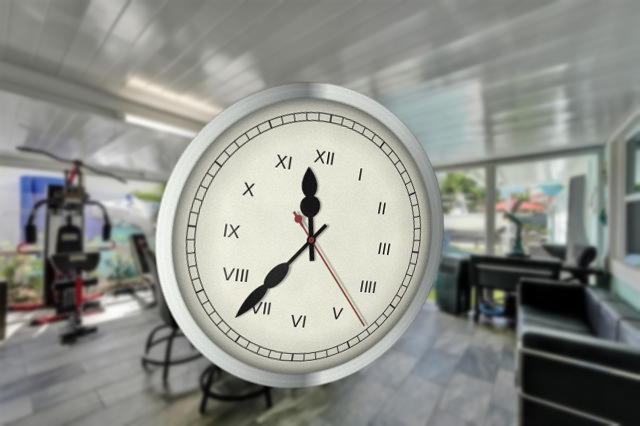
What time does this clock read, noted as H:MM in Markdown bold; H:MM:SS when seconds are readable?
**11:36:23**
